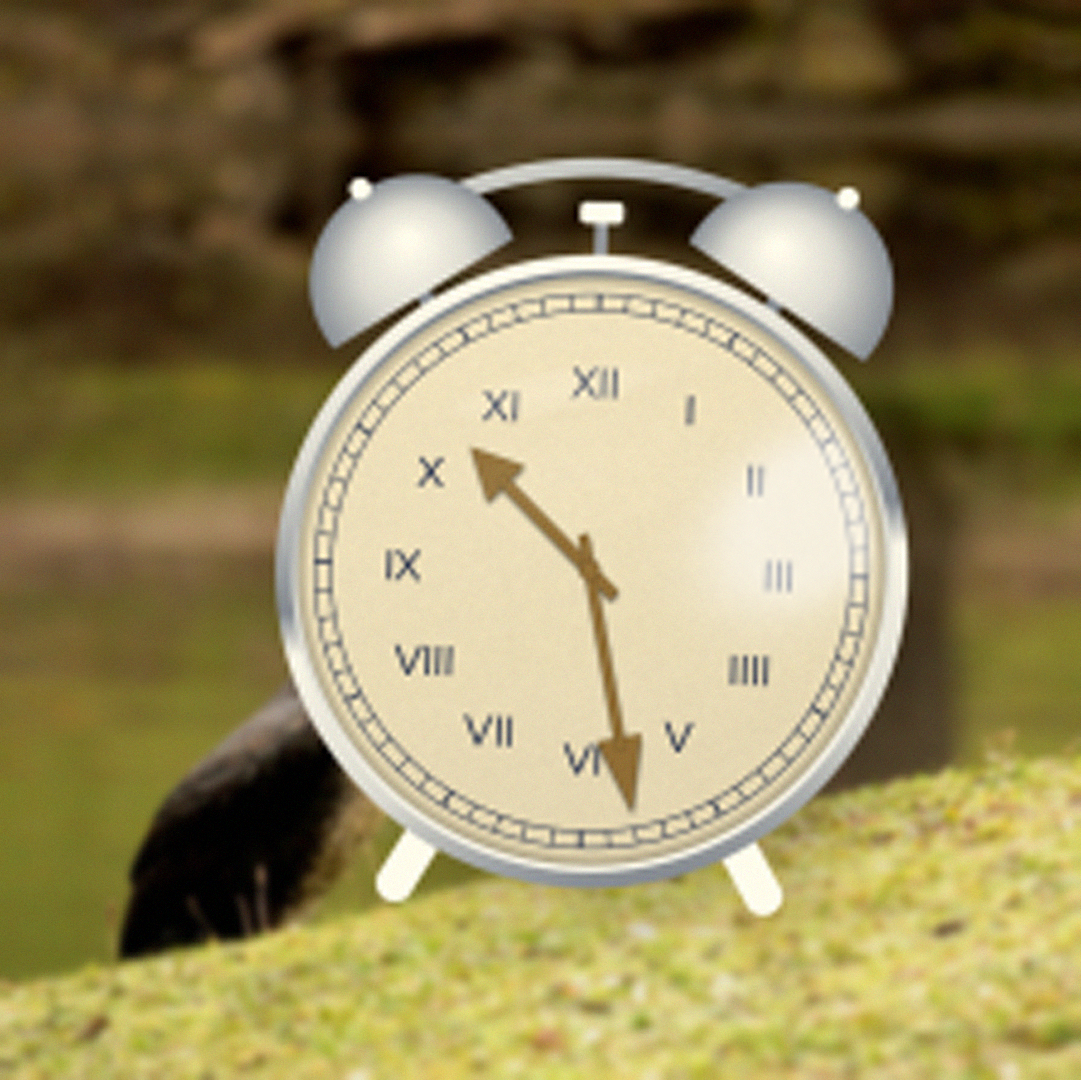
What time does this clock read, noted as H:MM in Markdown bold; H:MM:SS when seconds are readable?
**10:28**
